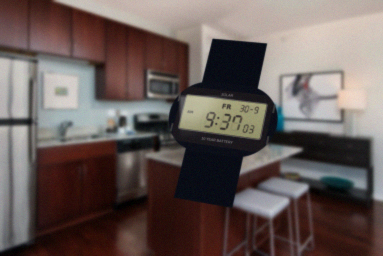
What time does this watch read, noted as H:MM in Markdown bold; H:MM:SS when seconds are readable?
**9:37**
